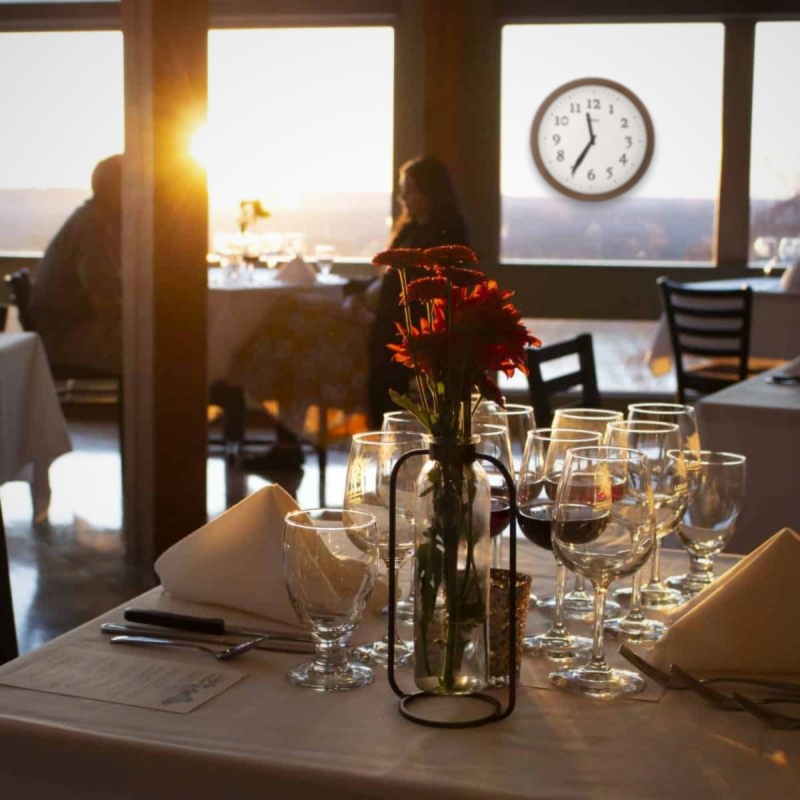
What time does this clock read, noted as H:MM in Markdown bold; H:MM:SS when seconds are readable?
**11:35**
